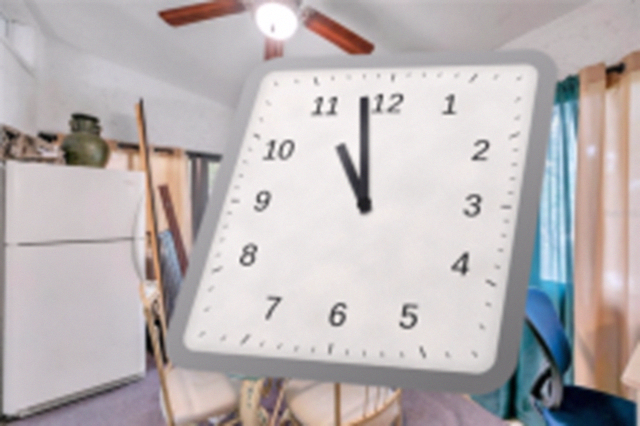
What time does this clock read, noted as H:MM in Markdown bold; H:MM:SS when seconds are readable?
**10:58**
